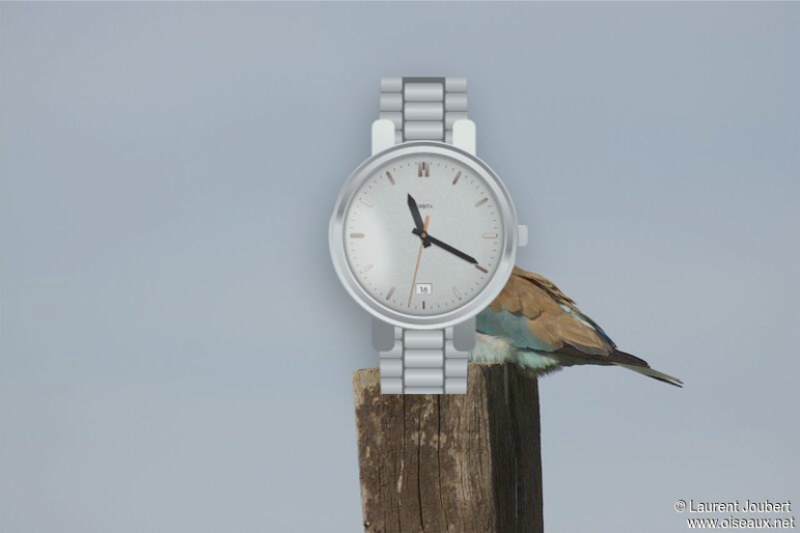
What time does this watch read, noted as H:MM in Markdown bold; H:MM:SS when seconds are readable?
**11:19:32**
